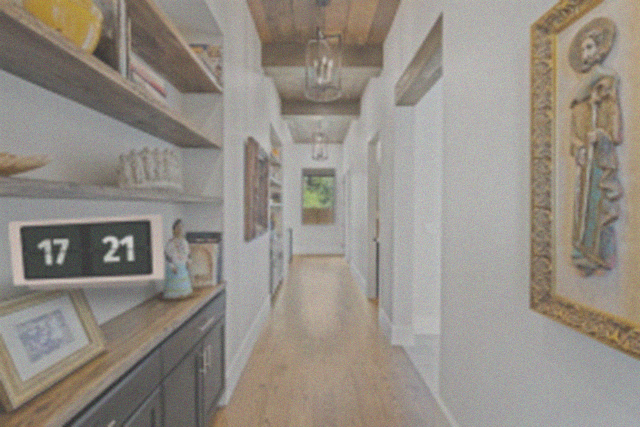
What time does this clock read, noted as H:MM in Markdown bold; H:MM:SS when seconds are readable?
**17:21**
